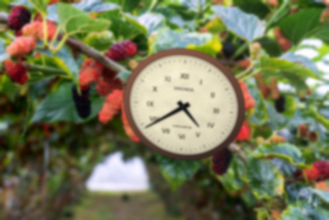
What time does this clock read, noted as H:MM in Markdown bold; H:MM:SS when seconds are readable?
**4:39**
